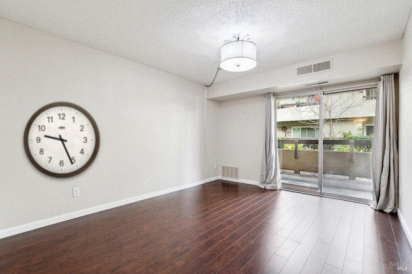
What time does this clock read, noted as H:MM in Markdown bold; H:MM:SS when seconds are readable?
**9:26**
